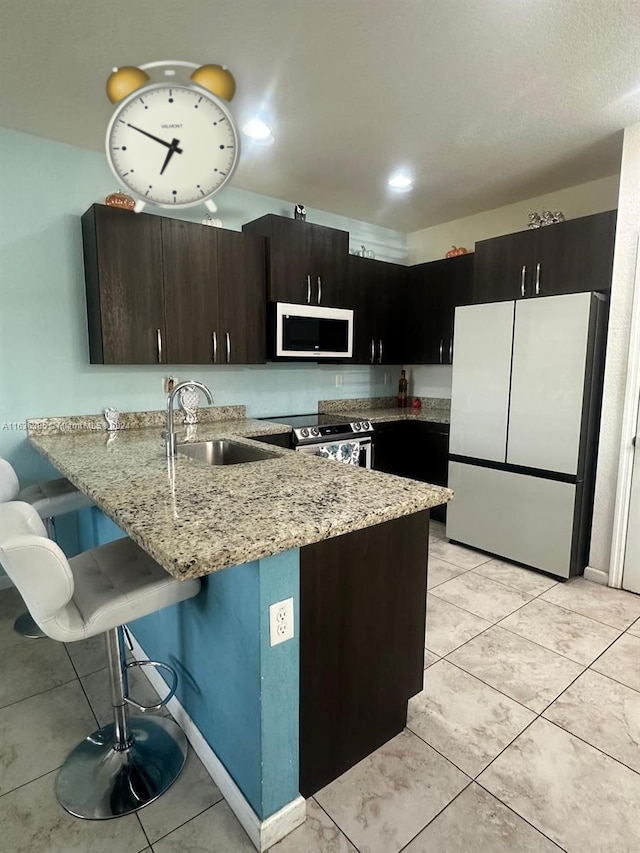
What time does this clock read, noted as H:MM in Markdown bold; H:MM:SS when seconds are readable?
**6:50**
